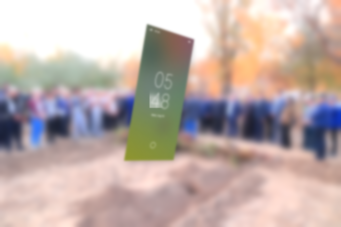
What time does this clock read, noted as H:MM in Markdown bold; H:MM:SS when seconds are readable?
**5:48**
